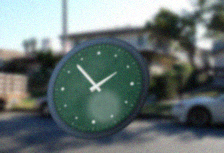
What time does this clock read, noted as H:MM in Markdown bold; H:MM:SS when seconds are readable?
**1:53**
